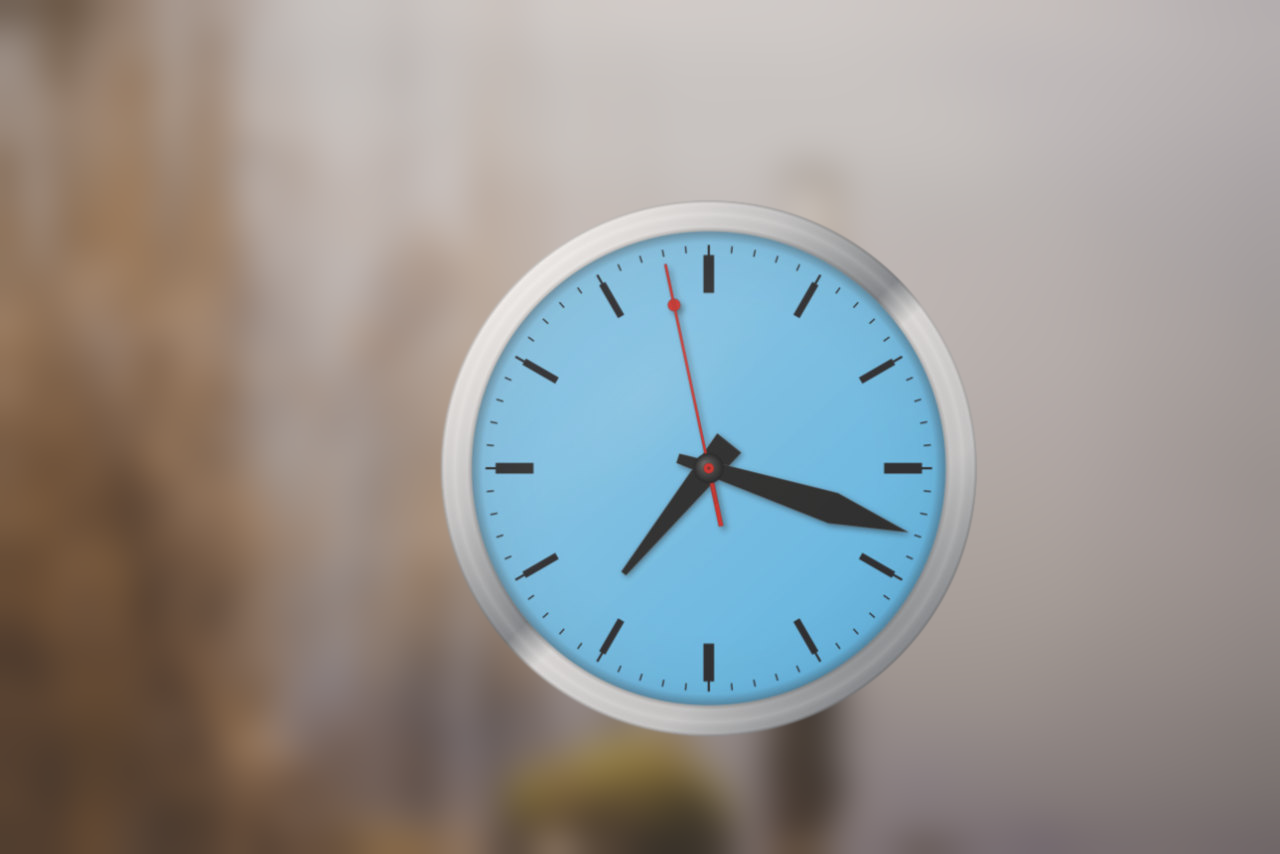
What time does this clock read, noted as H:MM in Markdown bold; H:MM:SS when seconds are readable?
**7:17:58**
